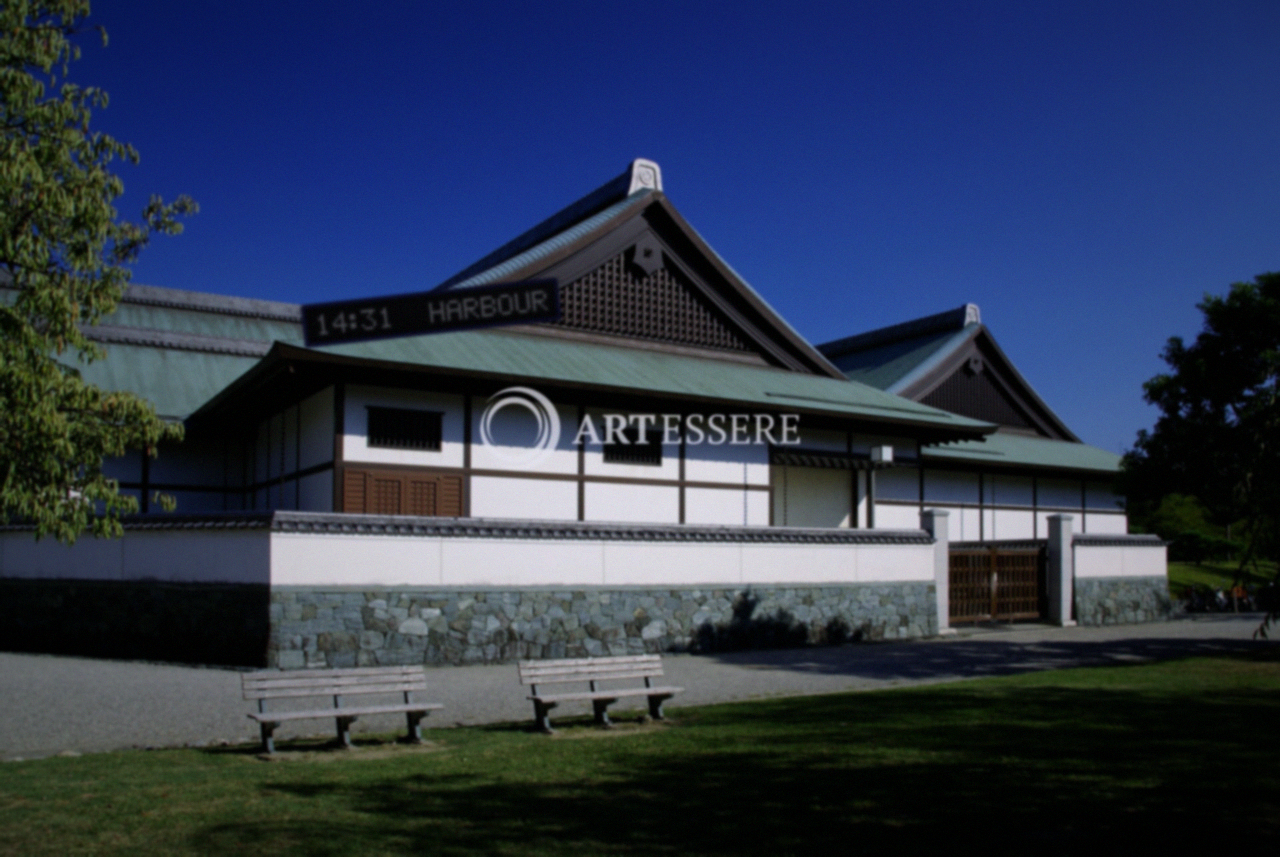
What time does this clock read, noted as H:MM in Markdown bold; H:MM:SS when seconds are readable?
**14:31**
